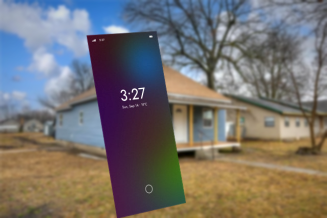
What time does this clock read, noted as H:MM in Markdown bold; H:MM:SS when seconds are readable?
**3:27**
